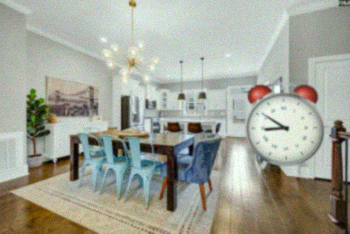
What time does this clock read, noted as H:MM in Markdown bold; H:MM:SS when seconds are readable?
**8:51**
